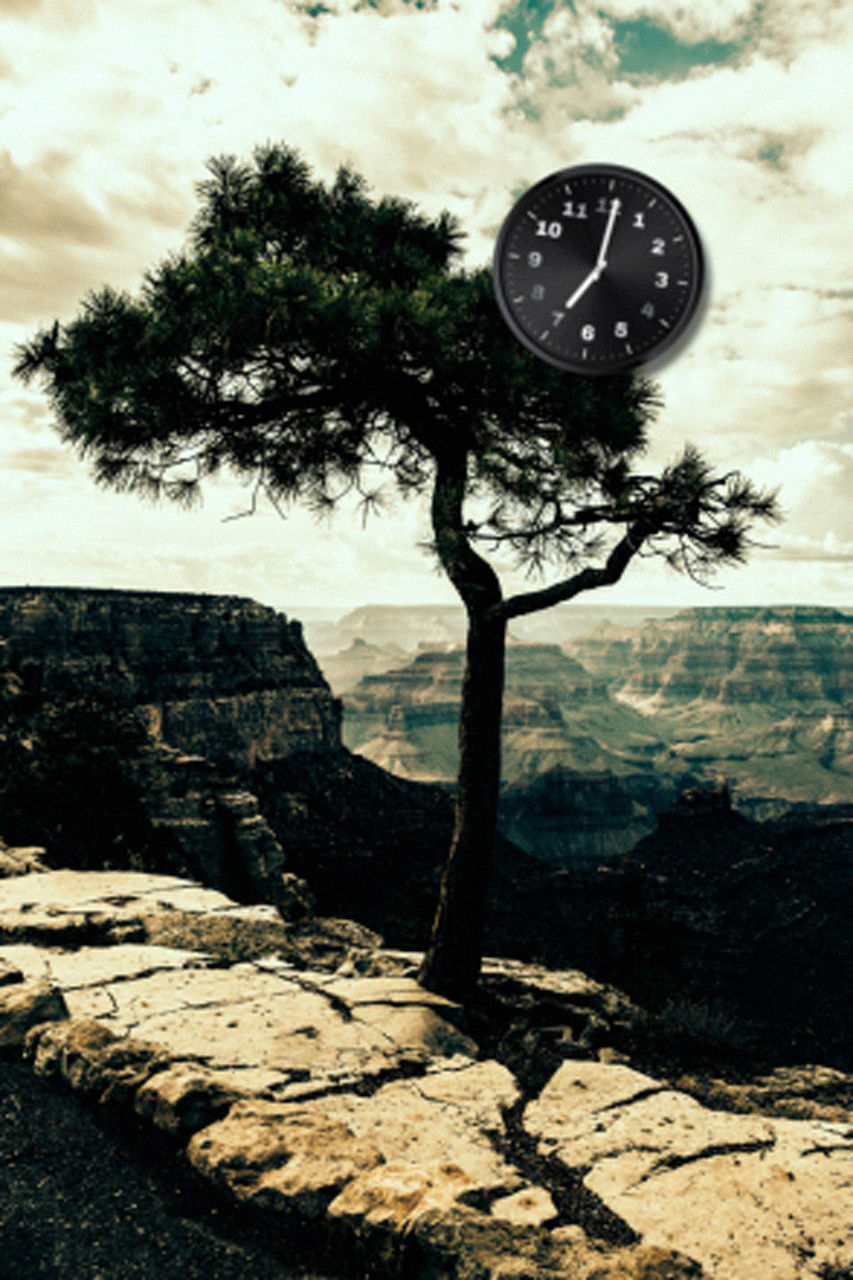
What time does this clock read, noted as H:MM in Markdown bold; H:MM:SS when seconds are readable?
**7:01**
